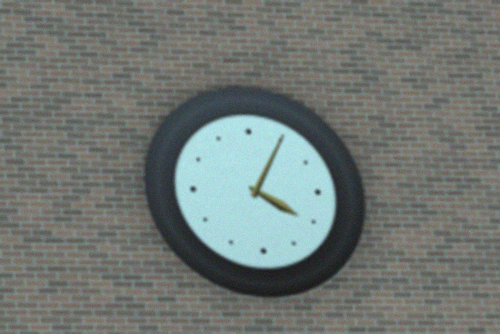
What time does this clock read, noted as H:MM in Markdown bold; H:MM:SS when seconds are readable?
**4:05**
